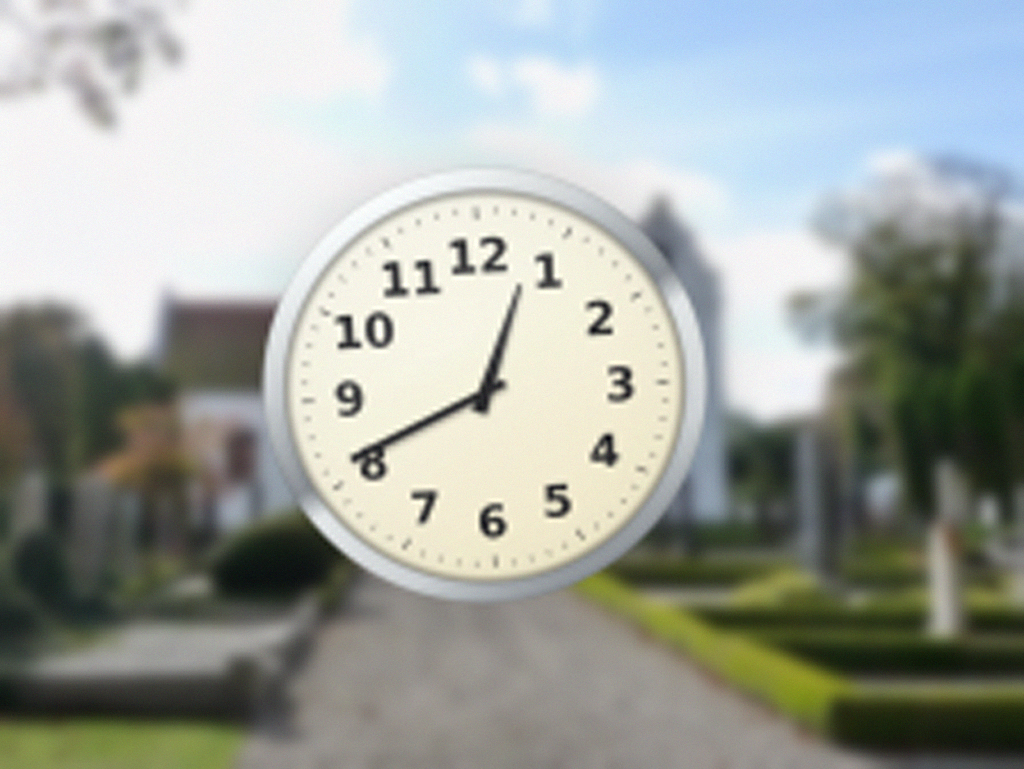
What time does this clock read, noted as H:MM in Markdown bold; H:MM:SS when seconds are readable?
**12:41**
